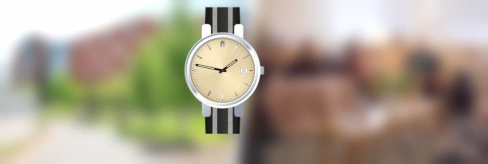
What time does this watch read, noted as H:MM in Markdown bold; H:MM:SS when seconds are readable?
**1:47**
